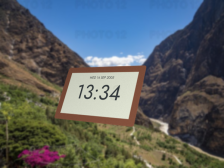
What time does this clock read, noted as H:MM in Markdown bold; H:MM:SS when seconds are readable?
**13:34**
